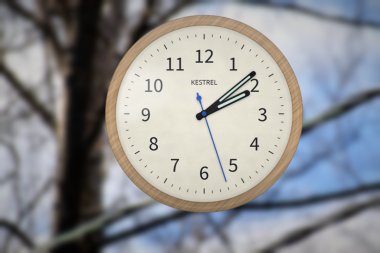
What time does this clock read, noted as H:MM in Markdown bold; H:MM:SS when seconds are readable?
**2:08:27**
